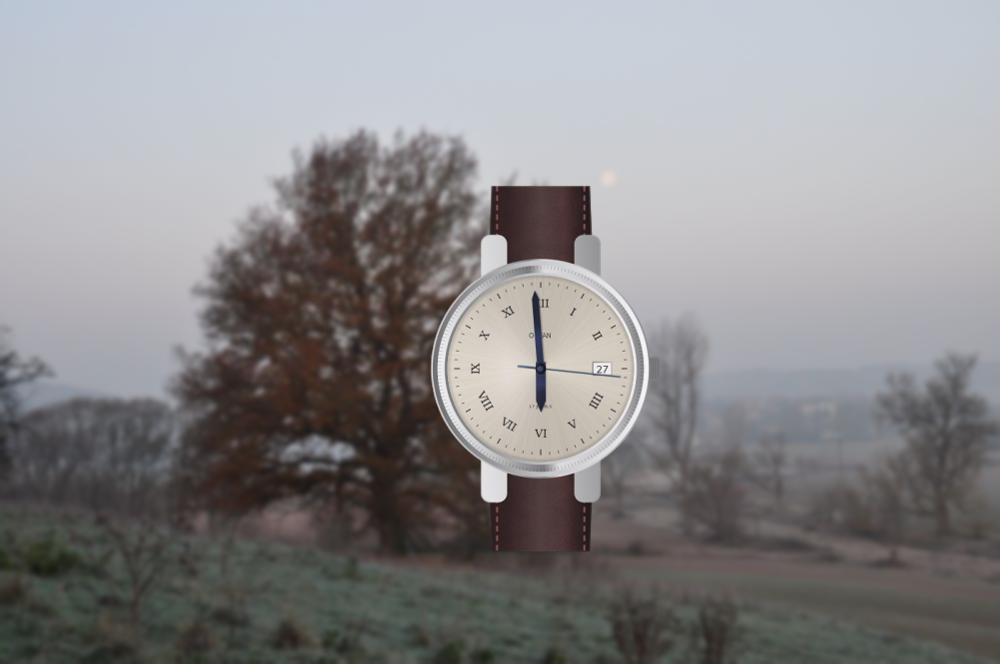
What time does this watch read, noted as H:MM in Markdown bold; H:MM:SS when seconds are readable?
**5:59:16**
